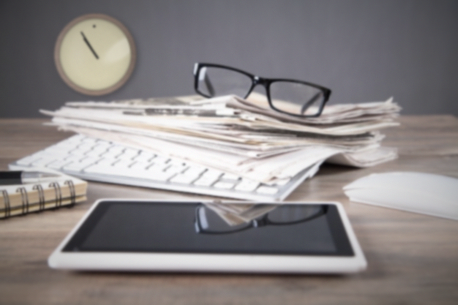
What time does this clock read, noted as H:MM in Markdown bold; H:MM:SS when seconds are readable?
**10:55**
